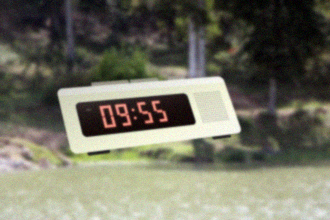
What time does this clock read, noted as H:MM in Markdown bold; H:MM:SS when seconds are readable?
**9:55**
